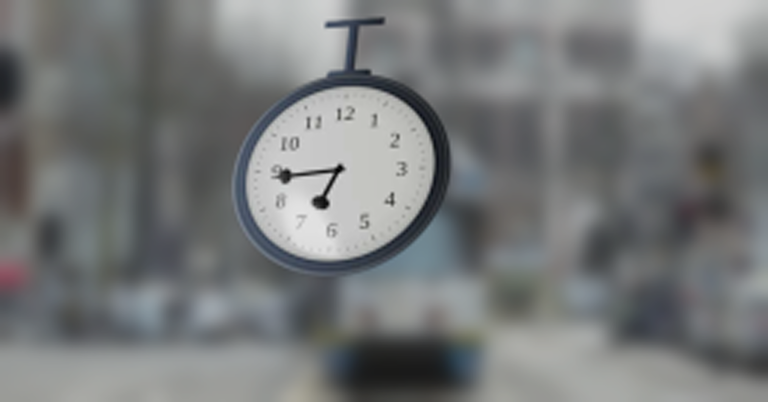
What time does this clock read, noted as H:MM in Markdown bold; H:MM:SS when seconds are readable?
**6:44**
